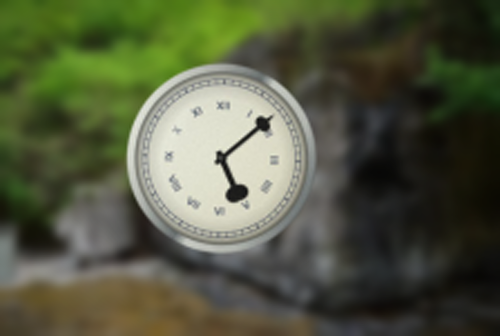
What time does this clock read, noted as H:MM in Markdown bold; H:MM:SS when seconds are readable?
**5:08**
